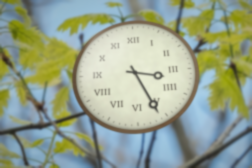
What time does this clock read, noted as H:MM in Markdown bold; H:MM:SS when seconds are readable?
**3:26**
